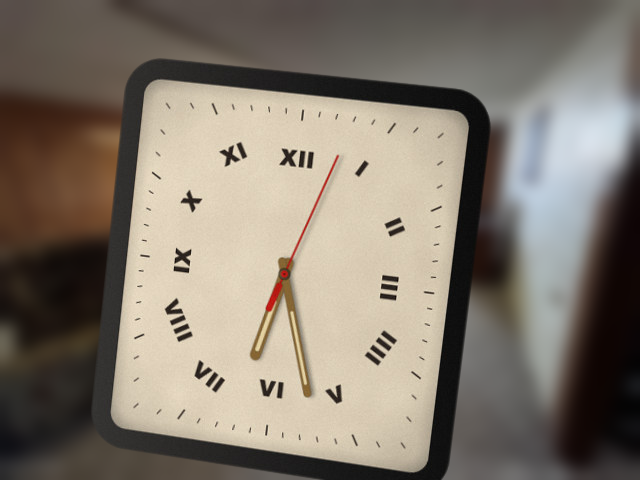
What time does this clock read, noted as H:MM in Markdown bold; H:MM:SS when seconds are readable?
**6:27:03**
